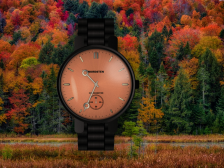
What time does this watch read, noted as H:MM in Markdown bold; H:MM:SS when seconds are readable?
**10:34**
